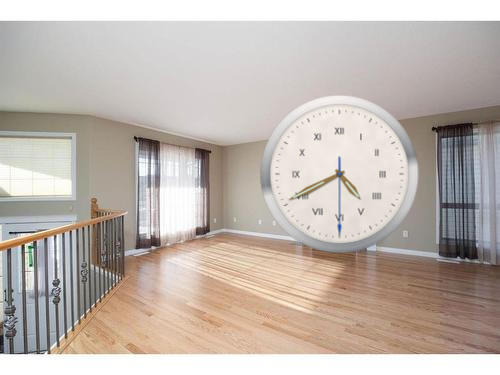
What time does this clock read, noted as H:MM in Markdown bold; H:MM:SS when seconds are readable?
**4:40:30**
